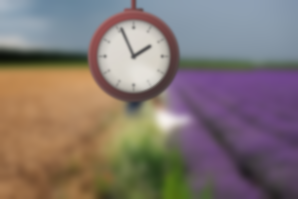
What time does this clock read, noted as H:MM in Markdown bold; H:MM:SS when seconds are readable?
**1:56**
